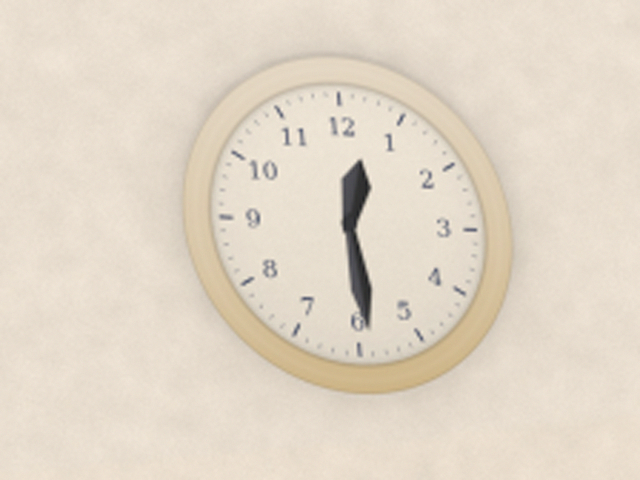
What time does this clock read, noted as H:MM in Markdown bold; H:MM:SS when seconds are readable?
**12:29**
